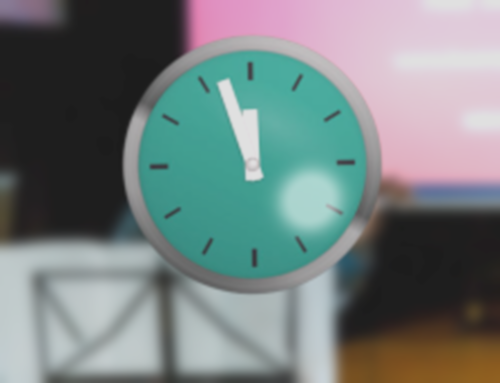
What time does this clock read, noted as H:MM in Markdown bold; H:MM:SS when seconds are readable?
**11:57**
